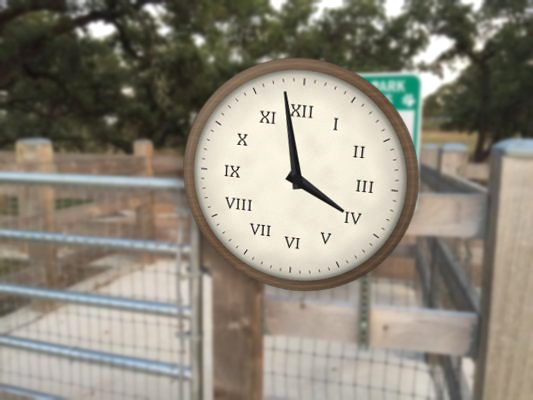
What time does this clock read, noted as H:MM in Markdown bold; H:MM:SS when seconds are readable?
**3:58**
